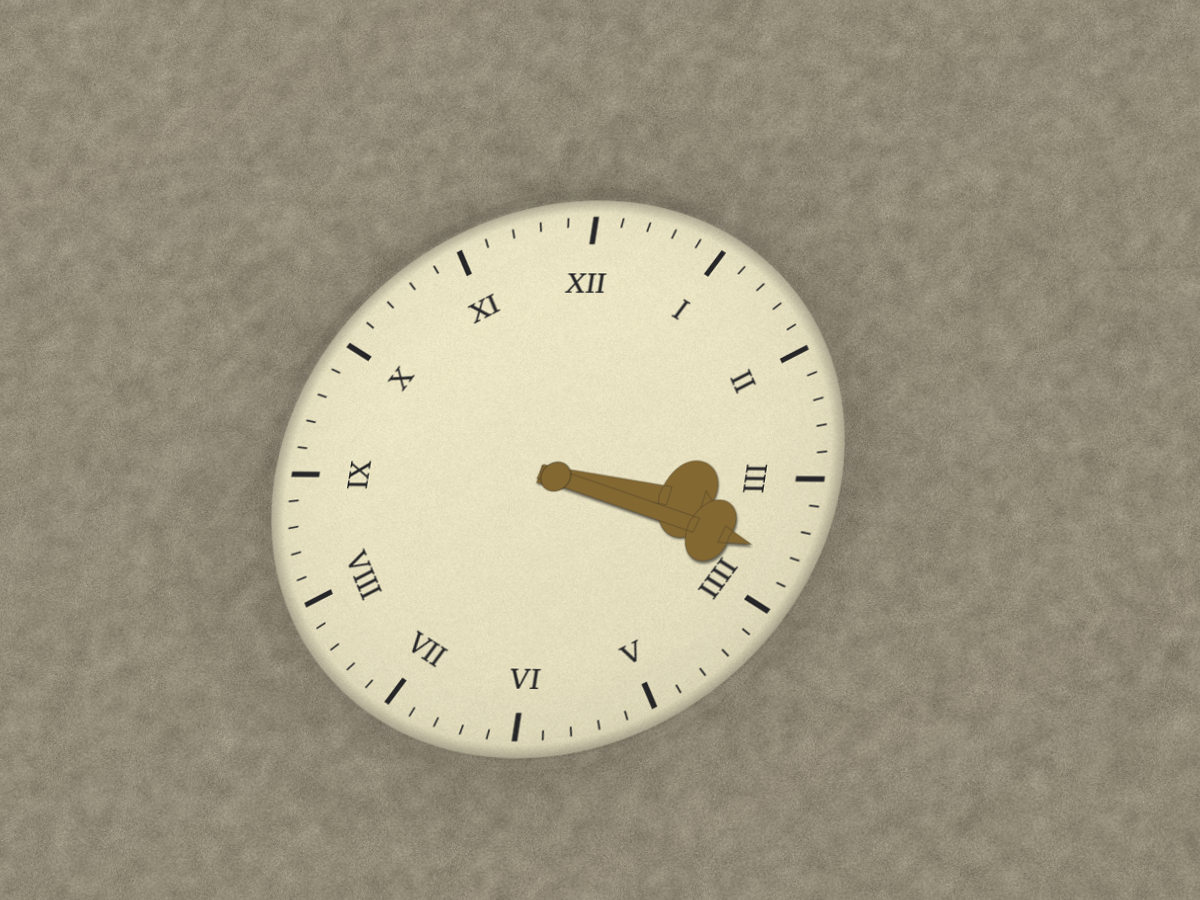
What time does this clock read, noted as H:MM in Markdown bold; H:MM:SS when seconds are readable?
**3:18**
